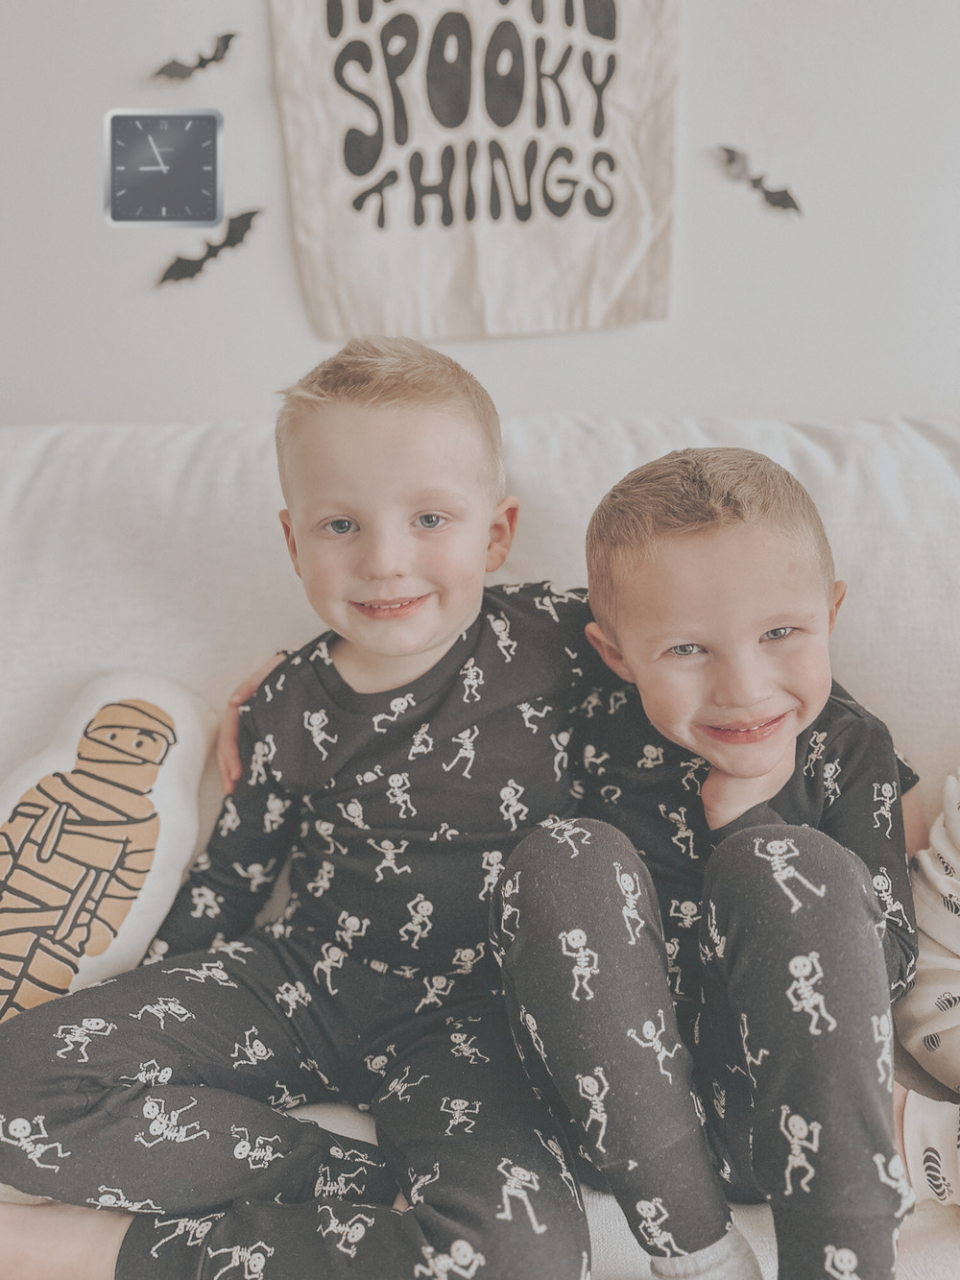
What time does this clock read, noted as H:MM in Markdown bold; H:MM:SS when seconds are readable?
**8:56**
